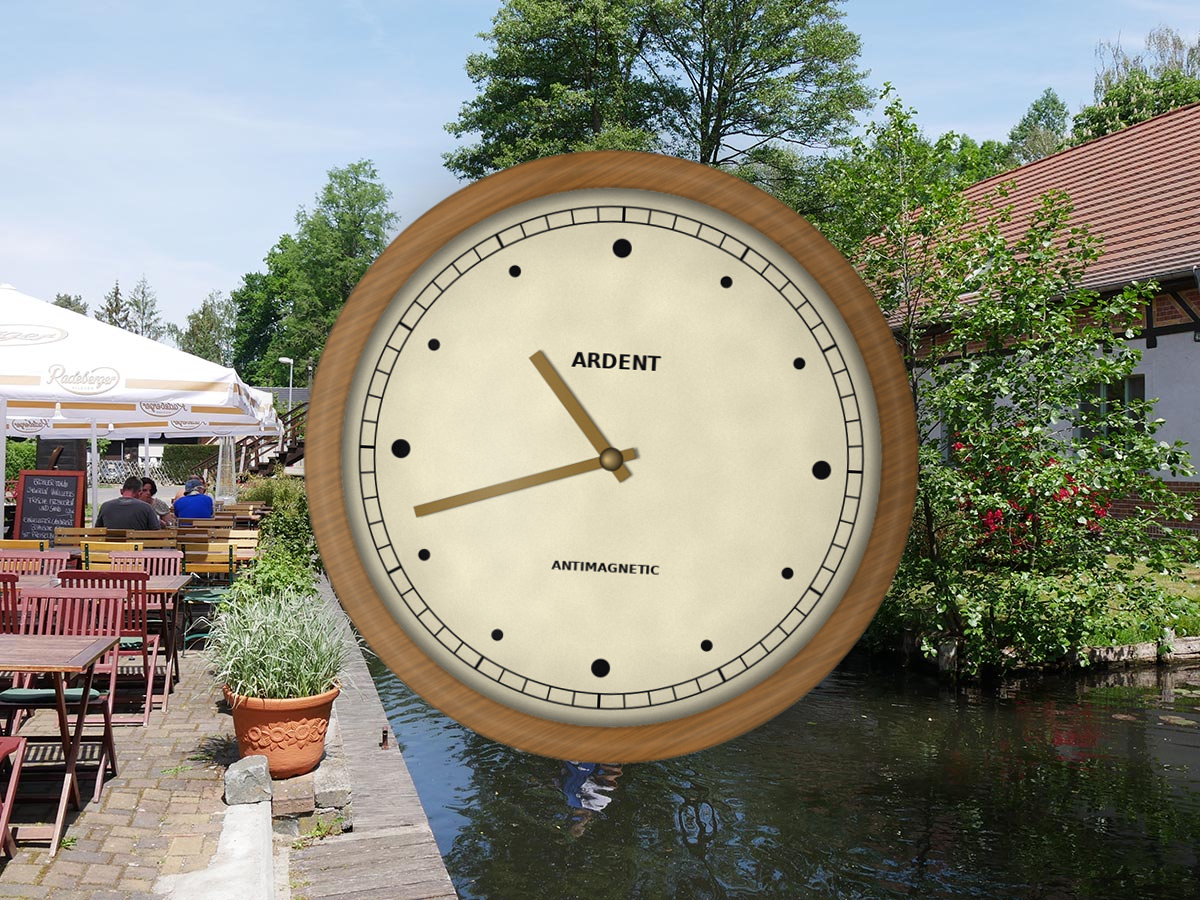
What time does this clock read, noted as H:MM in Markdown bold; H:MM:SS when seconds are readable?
**10:42**
